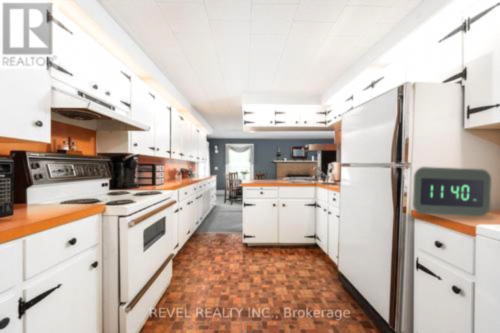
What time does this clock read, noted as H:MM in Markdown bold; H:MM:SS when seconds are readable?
**11:40**
